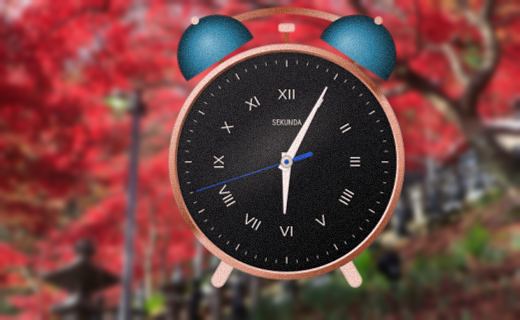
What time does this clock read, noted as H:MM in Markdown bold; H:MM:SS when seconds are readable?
**6:04:42**
